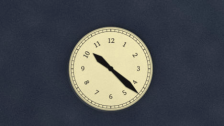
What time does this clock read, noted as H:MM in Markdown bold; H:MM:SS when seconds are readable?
**10:22**
